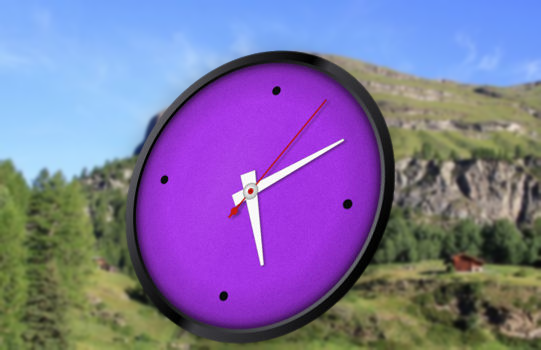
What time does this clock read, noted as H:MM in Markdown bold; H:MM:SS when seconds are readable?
**5:09:05**
